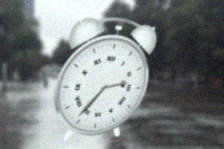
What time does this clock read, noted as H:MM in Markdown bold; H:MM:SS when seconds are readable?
**2:36**
